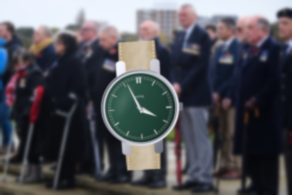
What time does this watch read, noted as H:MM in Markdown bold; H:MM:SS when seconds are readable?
**3:56**
